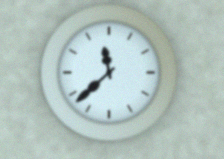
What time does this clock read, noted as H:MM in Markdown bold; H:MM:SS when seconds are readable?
**11:38**
